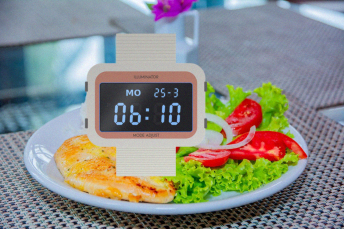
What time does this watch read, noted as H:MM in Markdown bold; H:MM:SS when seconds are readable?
**6:10**
